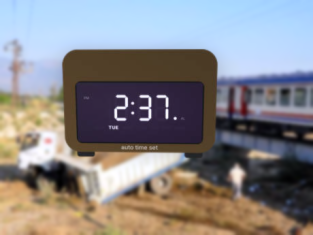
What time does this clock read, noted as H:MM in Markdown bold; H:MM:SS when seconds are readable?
**2:37**
